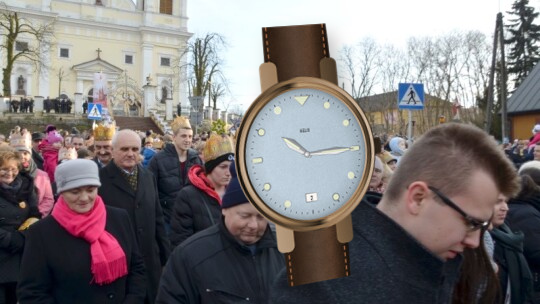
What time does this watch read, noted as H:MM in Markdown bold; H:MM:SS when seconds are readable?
**10:15**
